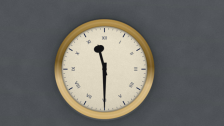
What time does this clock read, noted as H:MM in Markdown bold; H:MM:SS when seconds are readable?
**11:30**
